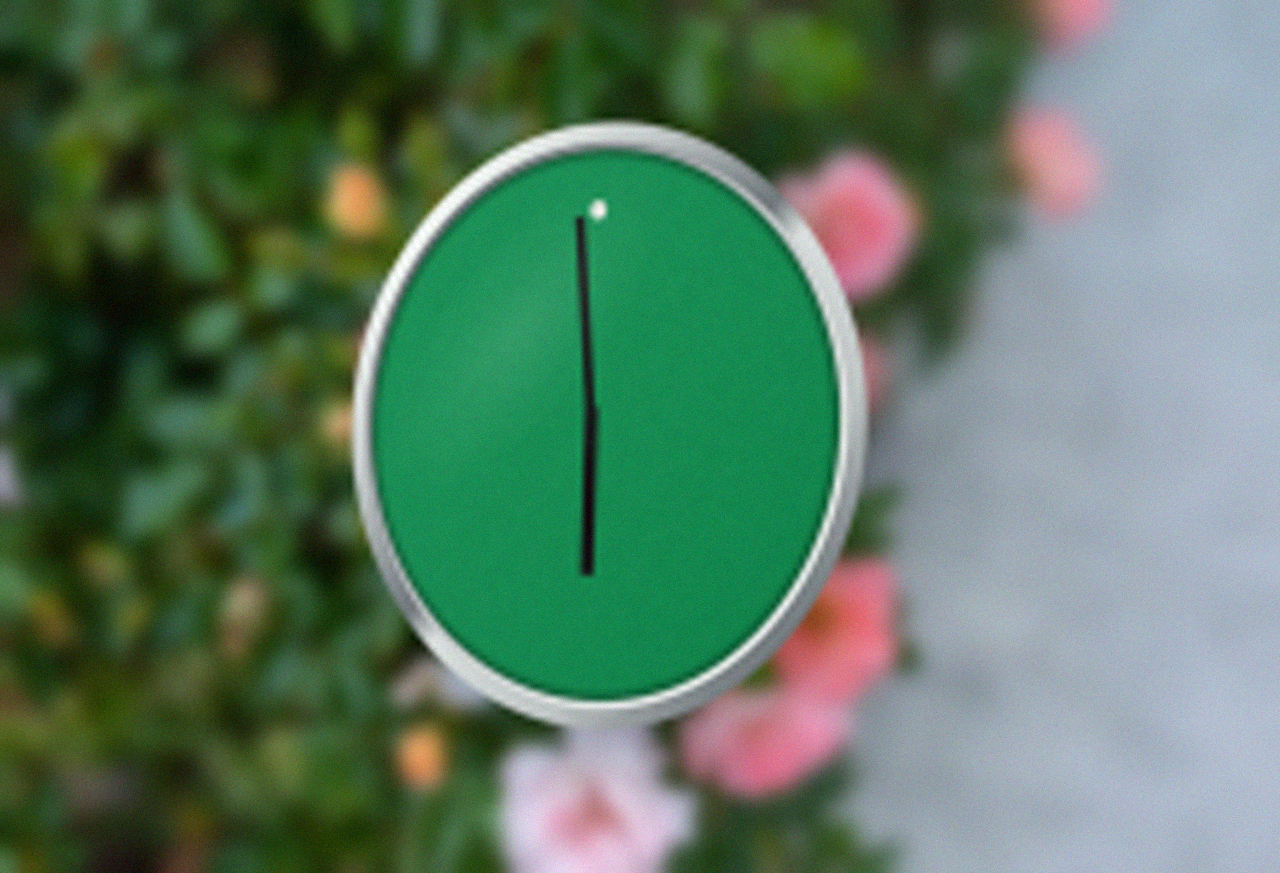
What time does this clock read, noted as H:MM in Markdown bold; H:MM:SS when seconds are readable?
**5:59**
